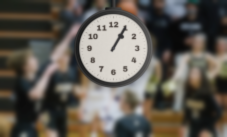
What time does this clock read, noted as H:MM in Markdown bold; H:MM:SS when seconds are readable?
**1:05**
